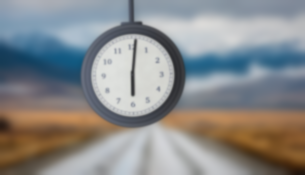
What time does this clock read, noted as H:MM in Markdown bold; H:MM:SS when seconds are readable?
**6:01**
